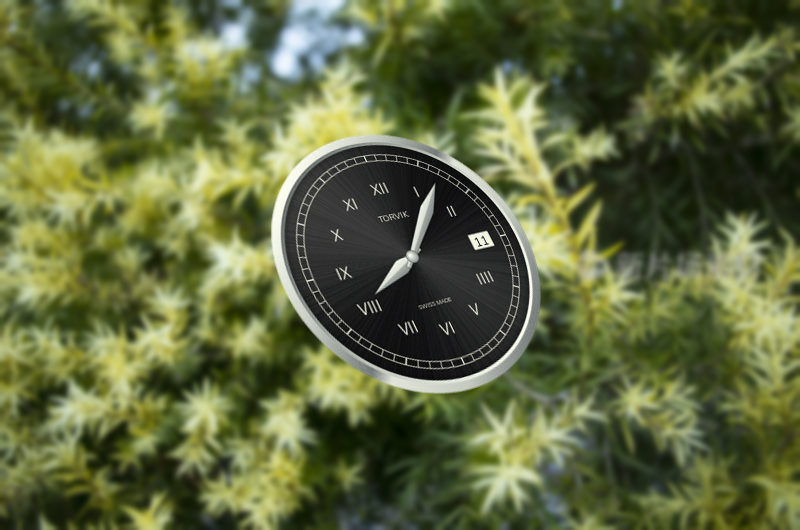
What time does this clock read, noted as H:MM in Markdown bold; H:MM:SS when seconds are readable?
**8:07**
